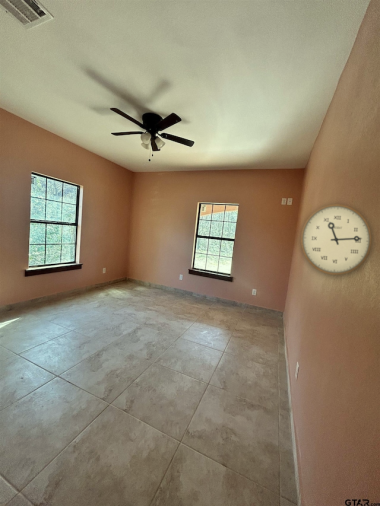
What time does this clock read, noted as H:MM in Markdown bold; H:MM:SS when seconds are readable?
**11:14**
